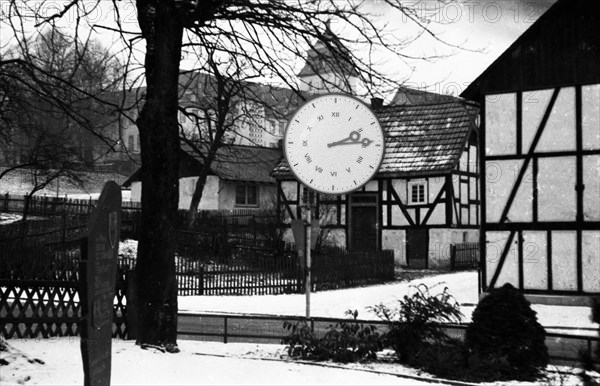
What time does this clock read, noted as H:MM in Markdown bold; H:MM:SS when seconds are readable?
**2:14**
